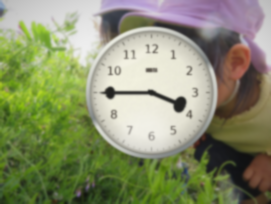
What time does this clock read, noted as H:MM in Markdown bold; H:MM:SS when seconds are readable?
**3:45**
